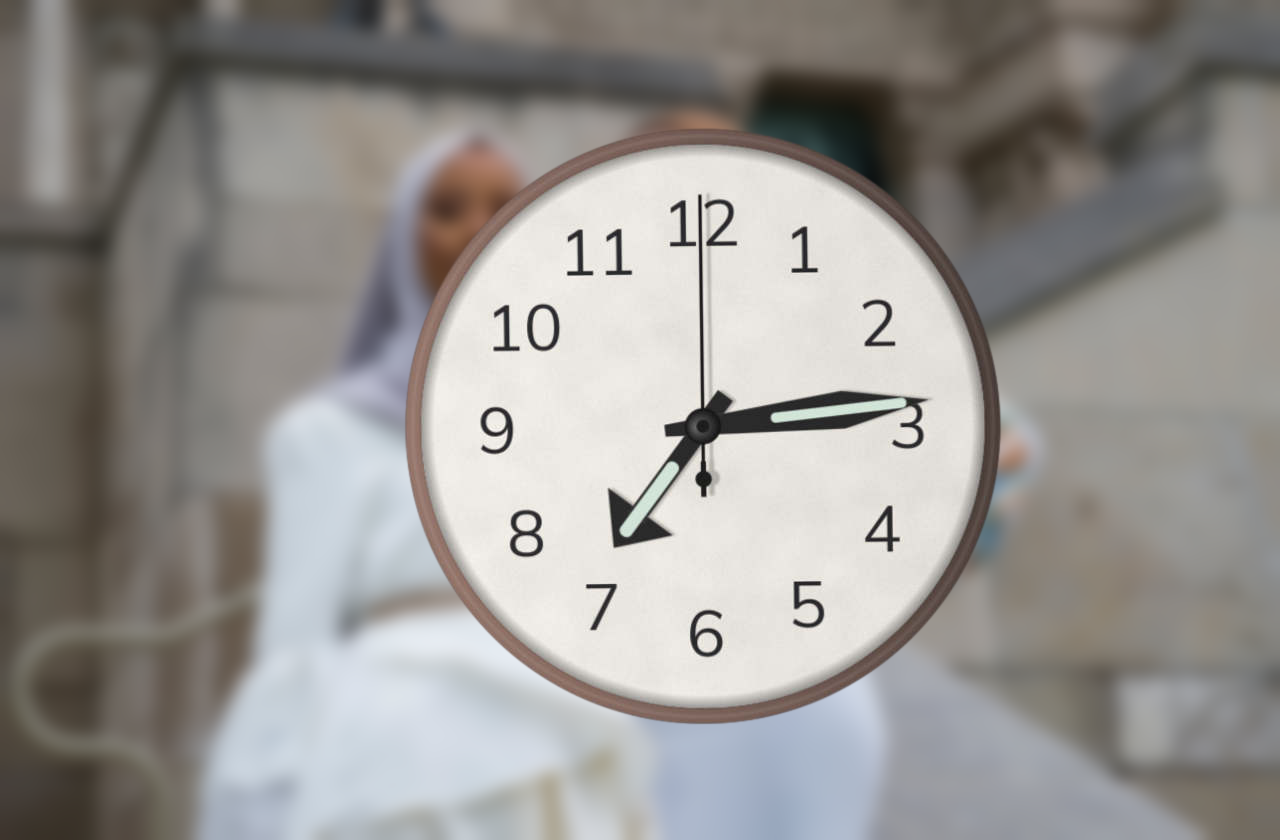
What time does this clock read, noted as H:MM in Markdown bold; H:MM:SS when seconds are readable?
**7:14:00**
